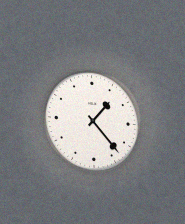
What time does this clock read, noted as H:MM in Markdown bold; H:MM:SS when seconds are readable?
**1:23**
